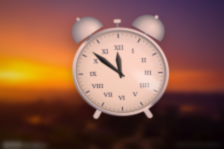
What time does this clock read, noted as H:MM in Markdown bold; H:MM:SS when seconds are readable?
**11:52**
